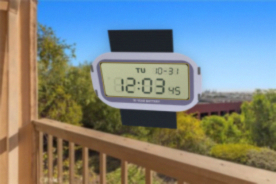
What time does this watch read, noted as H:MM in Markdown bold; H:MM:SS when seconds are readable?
**12:03**
